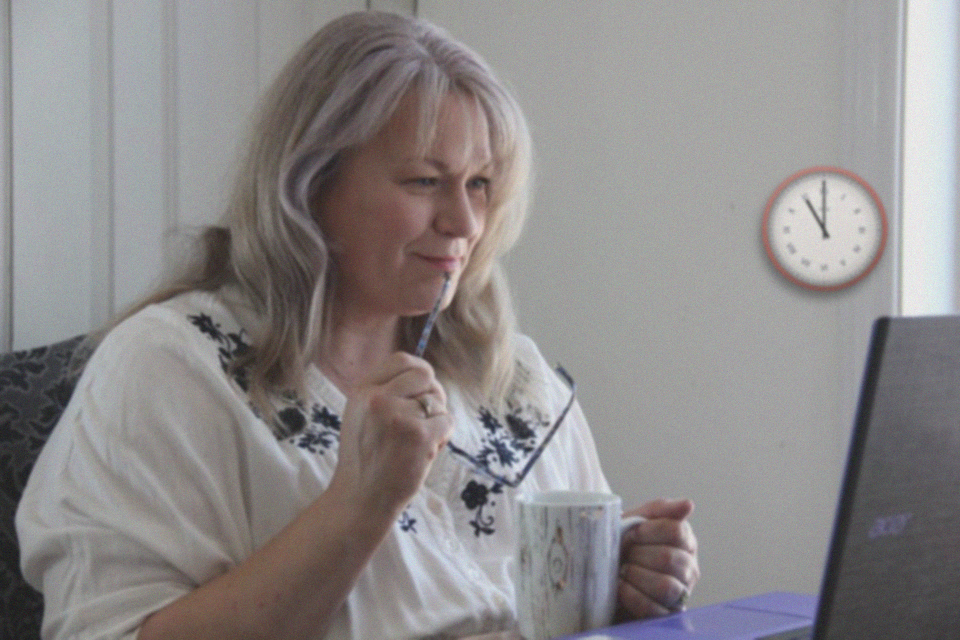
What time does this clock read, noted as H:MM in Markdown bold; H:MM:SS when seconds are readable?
**11:00**
